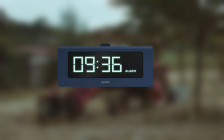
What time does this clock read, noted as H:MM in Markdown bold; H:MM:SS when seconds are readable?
**9:36**
